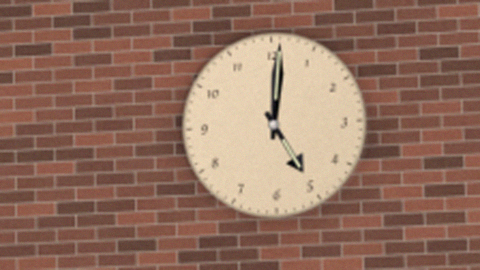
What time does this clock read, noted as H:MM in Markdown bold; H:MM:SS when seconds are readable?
**5:01**
